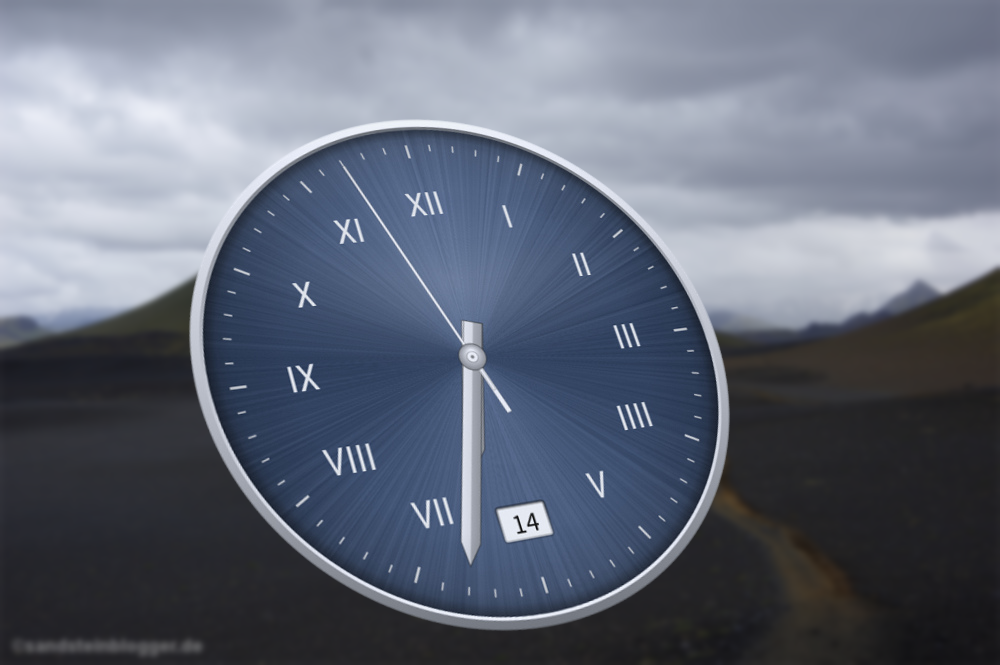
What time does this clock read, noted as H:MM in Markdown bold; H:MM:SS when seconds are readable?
**6:32:57**
